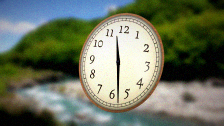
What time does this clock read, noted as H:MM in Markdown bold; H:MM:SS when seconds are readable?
**11:28**
